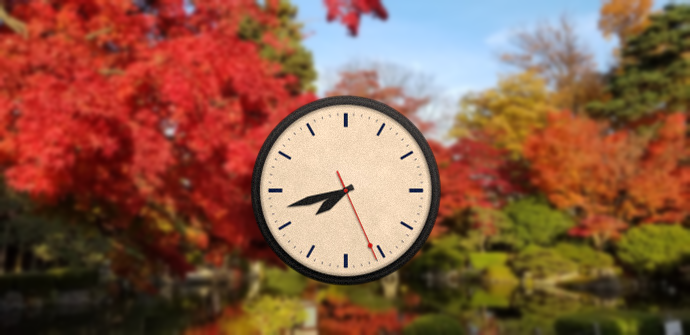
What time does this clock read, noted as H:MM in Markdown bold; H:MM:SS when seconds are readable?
**7:42:26**
